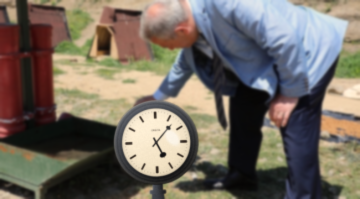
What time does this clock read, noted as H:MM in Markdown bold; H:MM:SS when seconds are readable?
**5:07**
